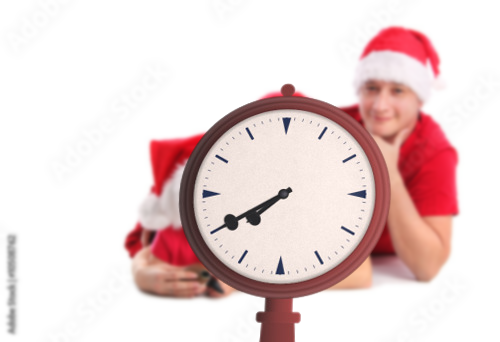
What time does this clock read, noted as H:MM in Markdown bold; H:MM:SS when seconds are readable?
**7:40**
